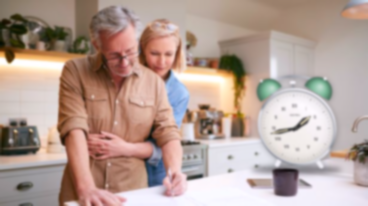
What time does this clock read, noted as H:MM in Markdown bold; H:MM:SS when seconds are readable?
**1:43**
